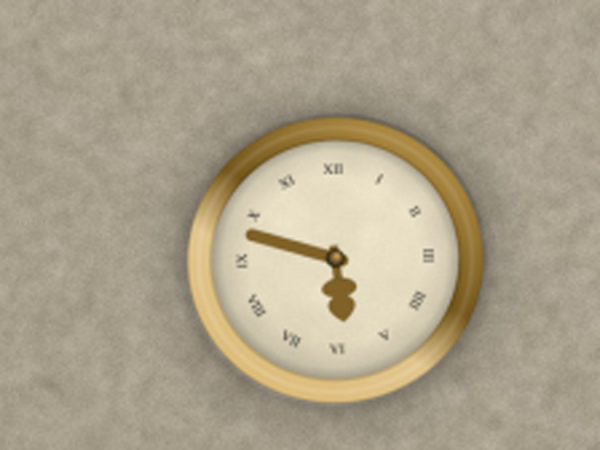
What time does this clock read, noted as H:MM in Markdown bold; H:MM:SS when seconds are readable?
**5:48**
